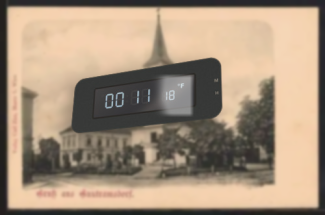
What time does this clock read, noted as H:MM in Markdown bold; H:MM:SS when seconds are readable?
**0:11**
